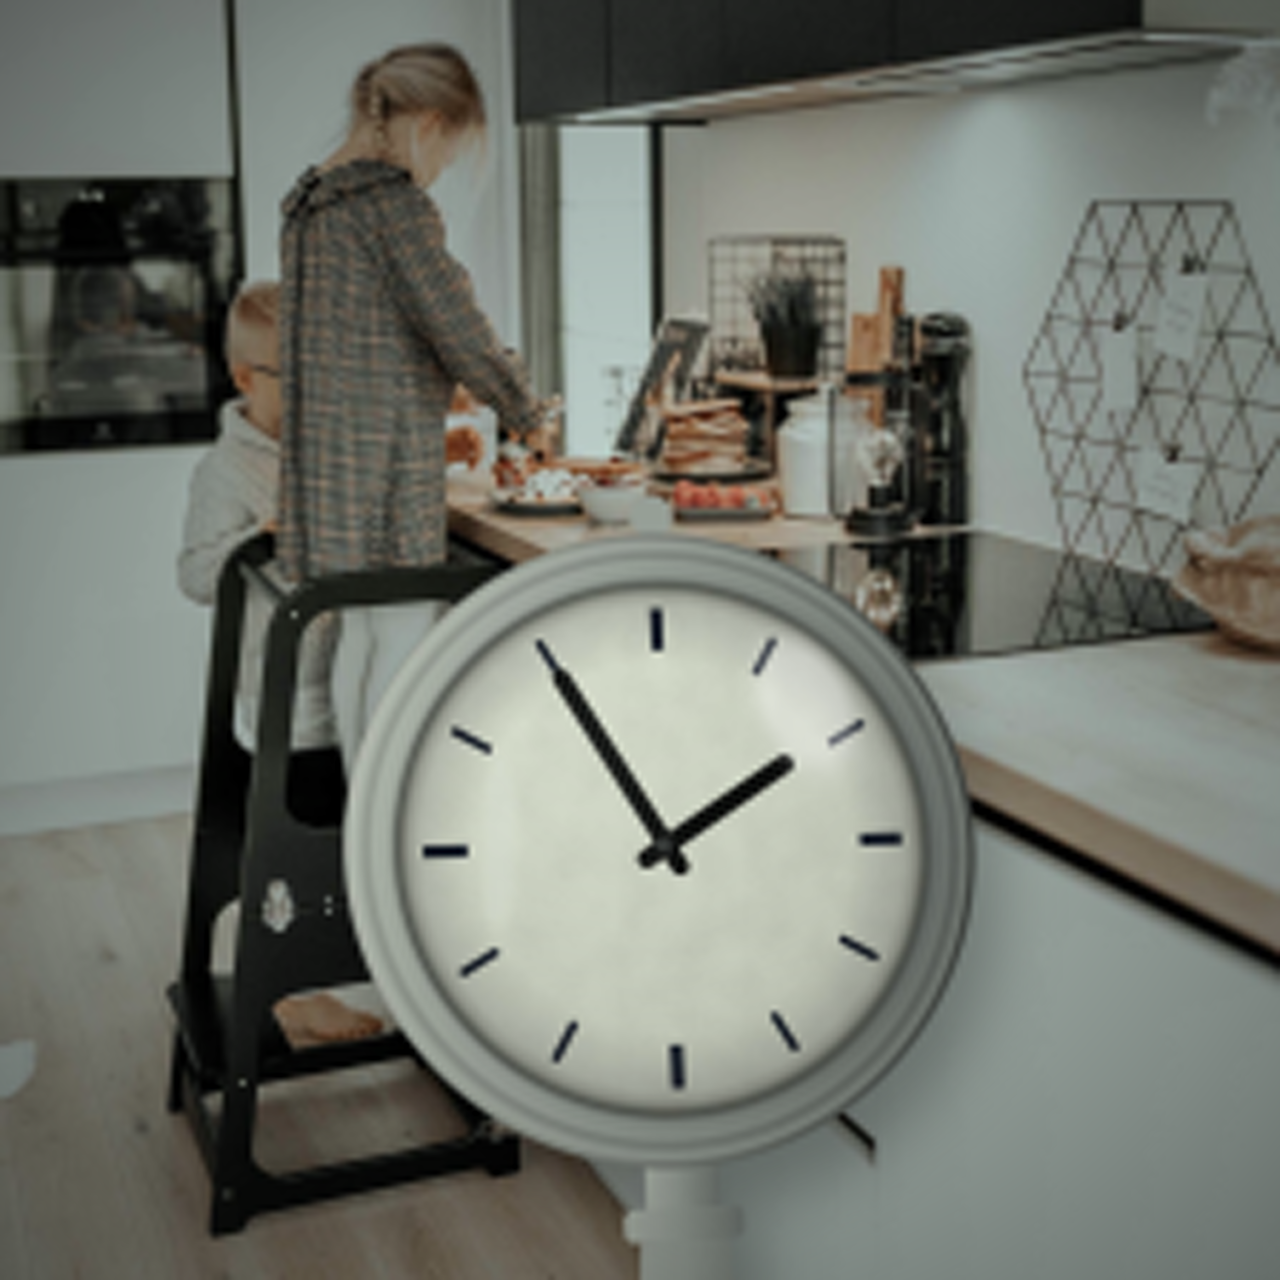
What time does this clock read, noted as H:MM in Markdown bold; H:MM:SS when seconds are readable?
**1:55**
